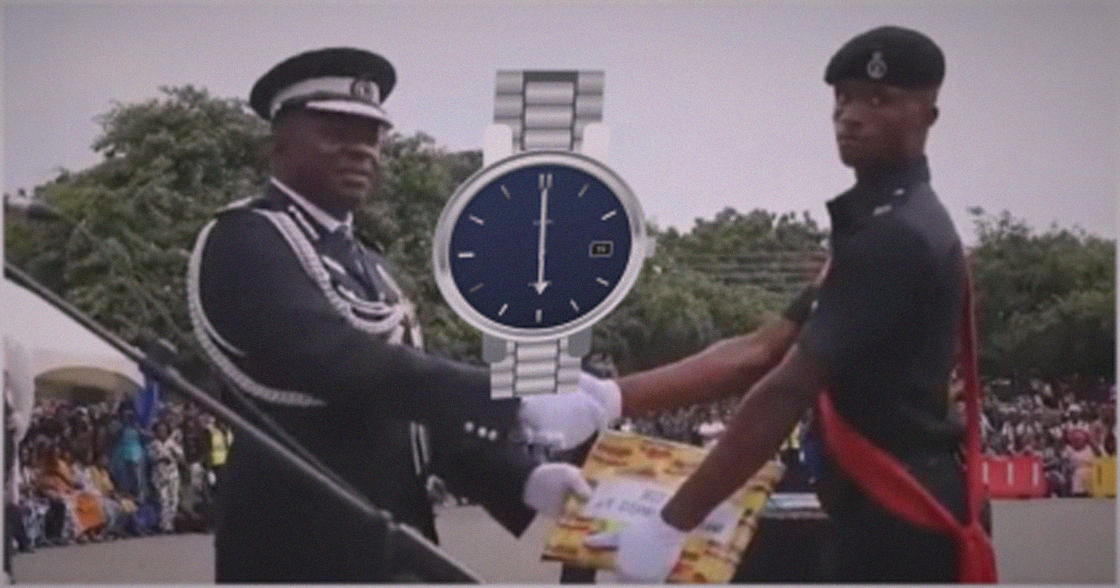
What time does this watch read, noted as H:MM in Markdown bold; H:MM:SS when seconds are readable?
**6:00**
